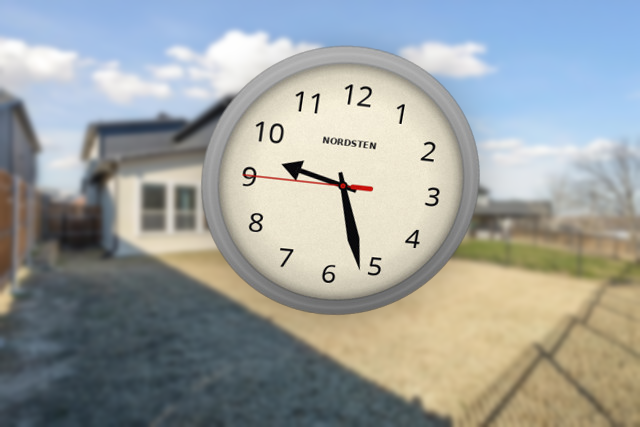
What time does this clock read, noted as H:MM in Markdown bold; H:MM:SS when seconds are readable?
**9:26:45**
